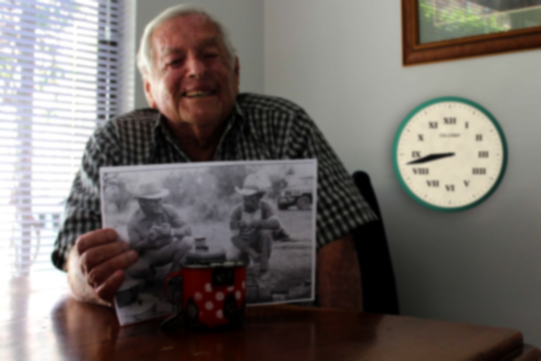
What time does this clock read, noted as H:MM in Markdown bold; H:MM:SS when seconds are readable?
**8:43**
